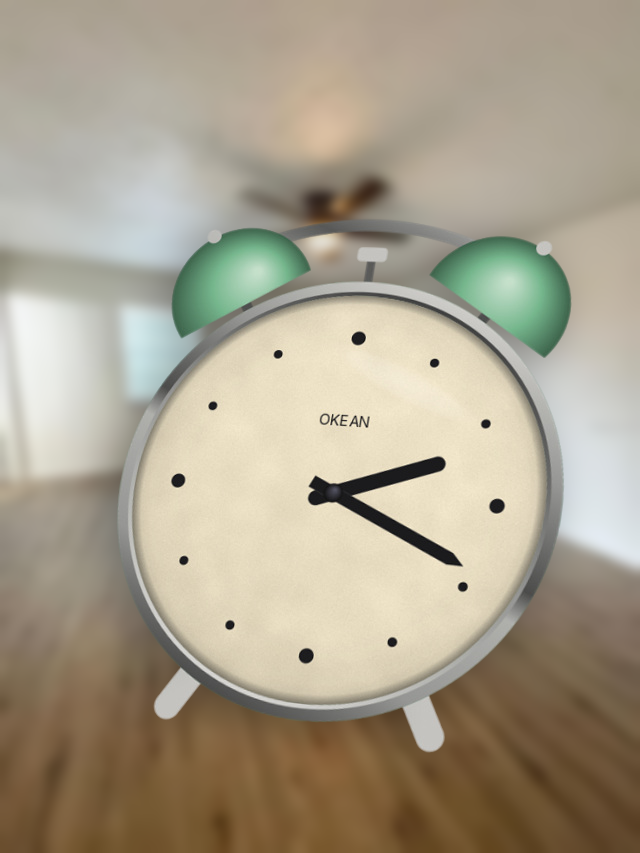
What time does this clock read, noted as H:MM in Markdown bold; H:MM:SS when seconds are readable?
**2:19**
